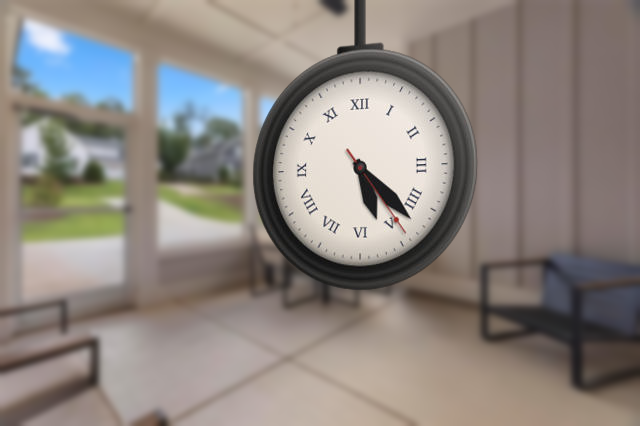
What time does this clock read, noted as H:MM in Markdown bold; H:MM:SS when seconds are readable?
**5:22:24**
